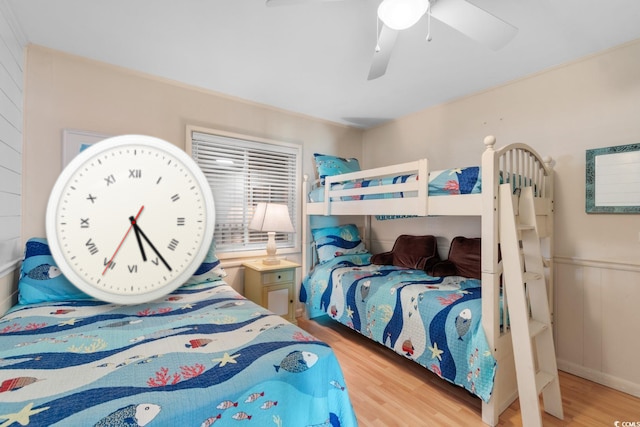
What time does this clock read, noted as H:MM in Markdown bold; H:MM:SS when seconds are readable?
**5:23:35**
